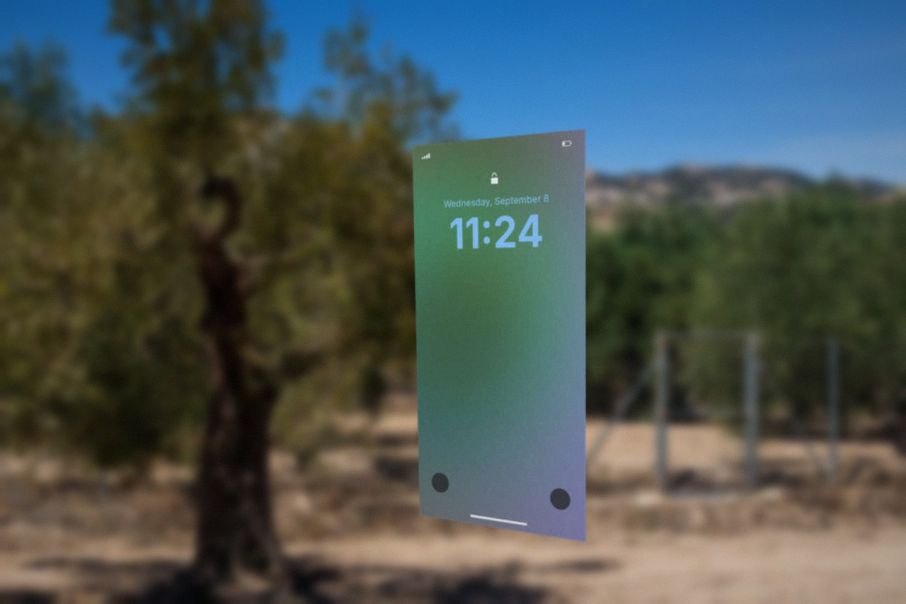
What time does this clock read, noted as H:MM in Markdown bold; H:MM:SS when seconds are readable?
**11:24**
